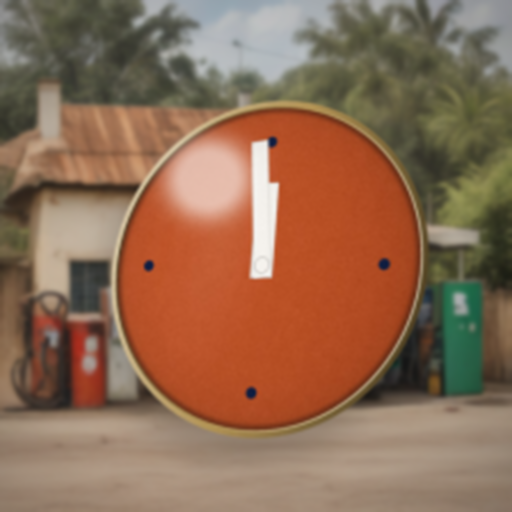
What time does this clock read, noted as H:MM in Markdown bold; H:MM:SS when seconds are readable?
**11:59**
